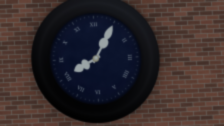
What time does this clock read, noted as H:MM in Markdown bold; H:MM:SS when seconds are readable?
**8:05**
